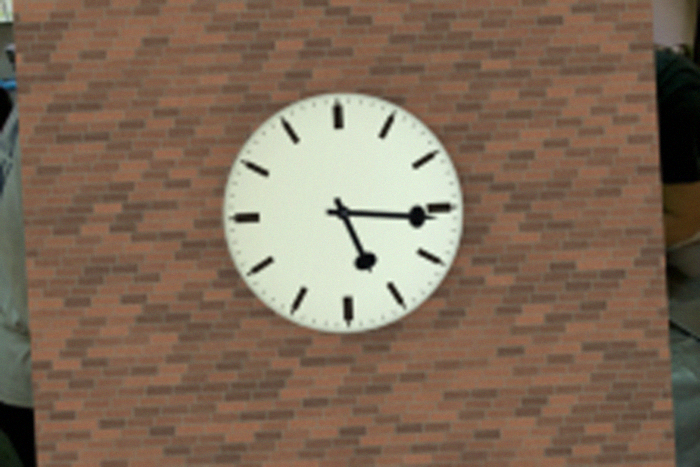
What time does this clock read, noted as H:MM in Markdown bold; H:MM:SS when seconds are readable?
**5:16**
